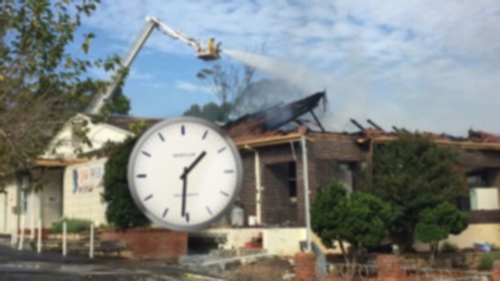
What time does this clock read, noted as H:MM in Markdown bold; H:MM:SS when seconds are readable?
**1:31**
